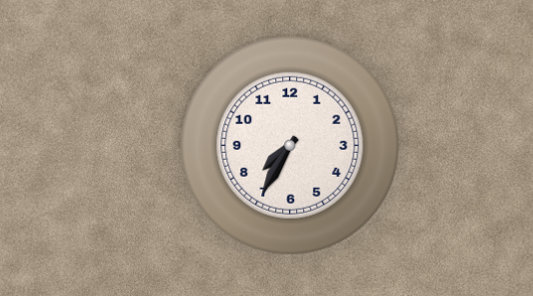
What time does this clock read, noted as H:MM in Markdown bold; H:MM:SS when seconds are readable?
**7:35**
